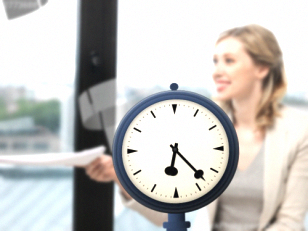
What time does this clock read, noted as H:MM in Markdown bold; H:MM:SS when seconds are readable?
**6:23**
